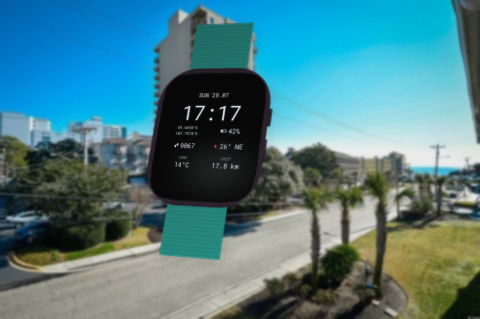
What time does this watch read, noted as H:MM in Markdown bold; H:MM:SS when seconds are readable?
**17:17**
